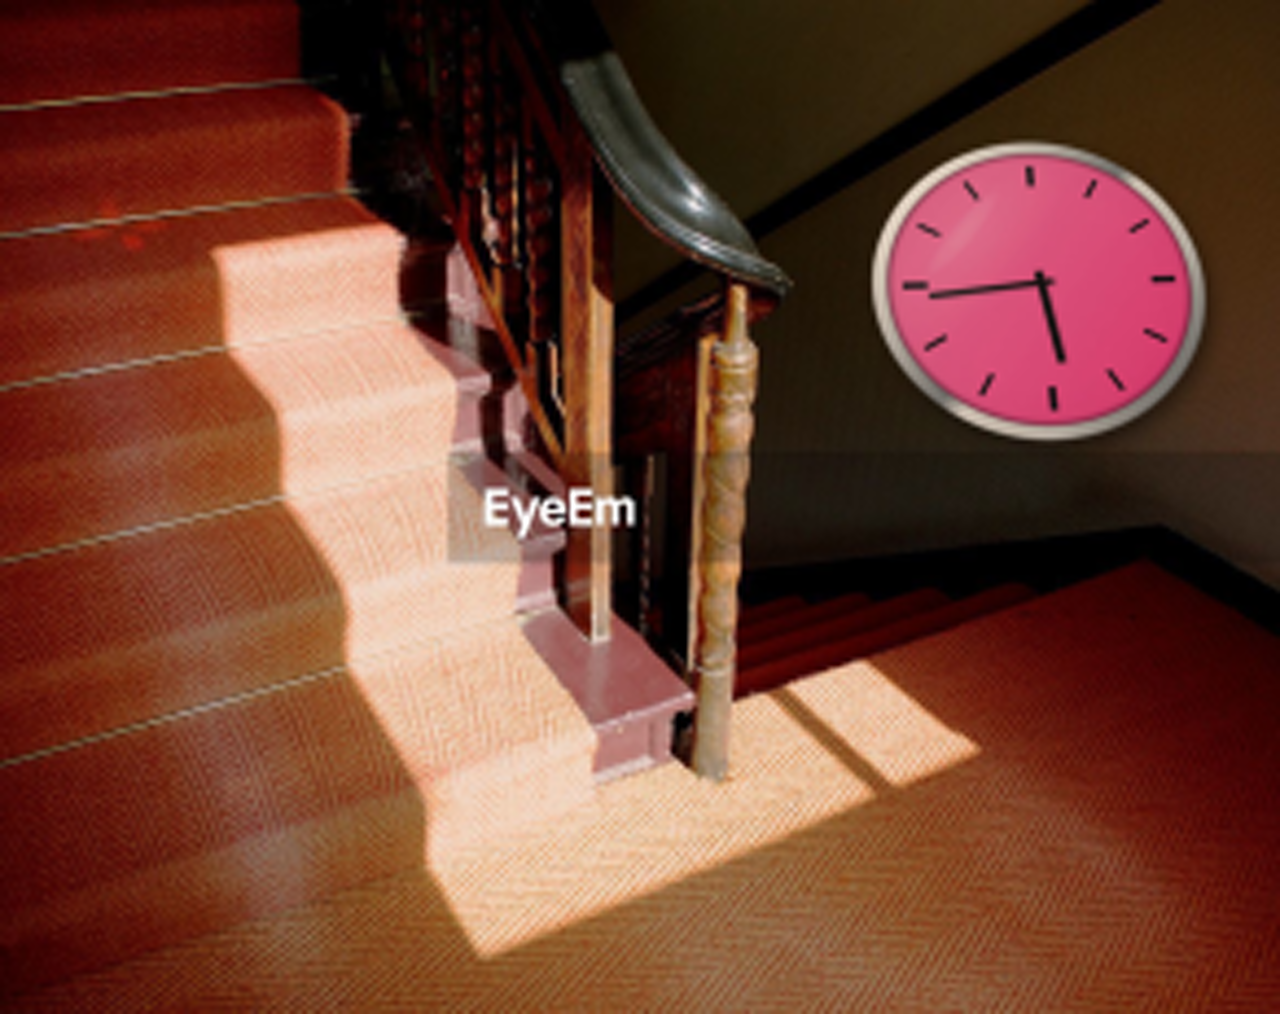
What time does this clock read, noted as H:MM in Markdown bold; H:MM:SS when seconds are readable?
**5:44**
